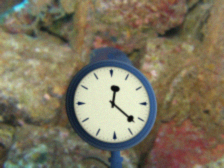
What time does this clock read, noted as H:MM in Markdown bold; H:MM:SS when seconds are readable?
**12:22**
